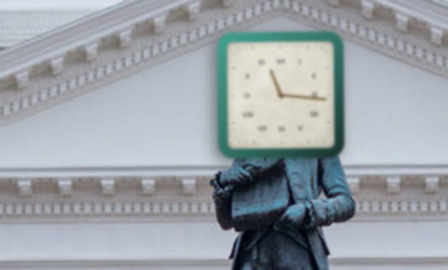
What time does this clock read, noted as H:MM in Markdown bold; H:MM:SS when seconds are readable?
**11:16**
